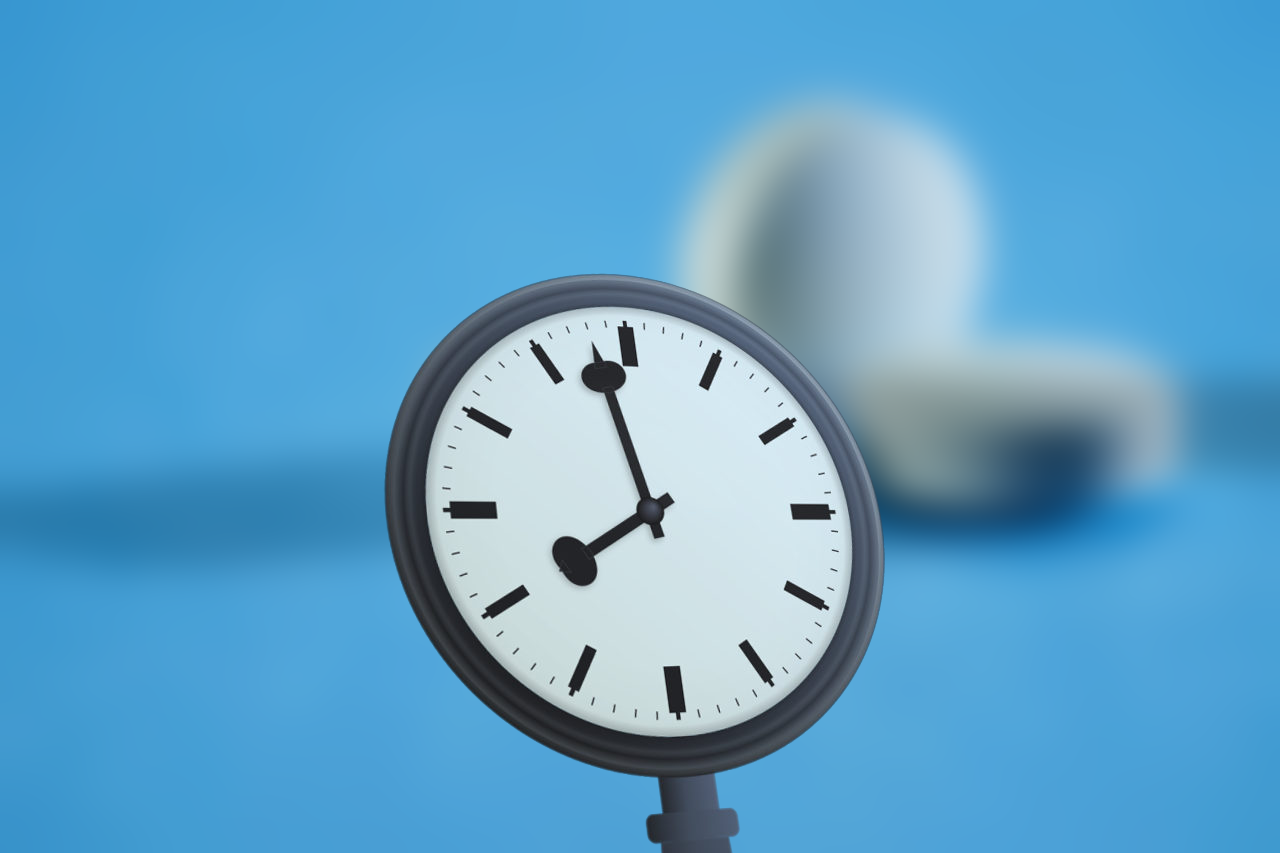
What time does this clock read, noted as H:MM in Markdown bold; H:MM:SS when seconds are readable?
**7:58**
